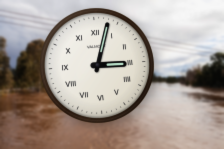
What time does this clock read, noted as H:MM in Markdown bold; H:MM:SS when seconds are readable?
**3:03**
